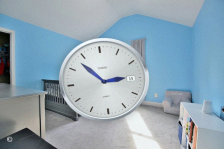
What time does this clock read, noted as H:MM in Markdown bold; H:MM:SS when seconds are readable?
**2:53**
